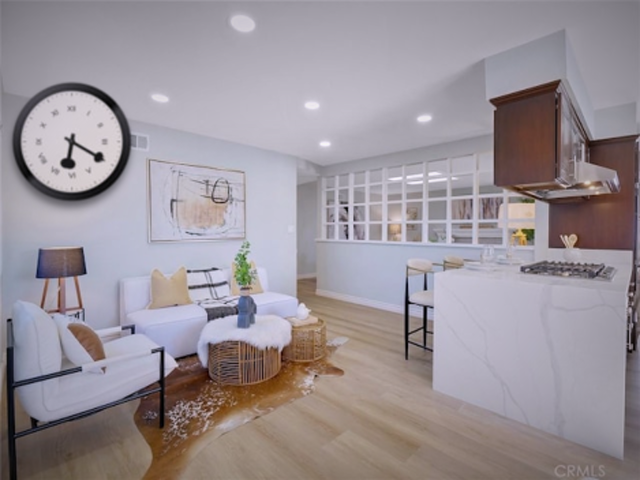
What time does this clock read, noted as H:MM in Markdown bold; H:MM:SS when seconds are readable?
**6:20**
